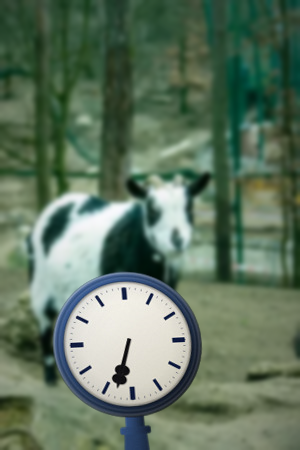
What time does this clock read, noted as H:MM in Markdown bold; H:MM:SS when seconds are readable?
**6:33**
